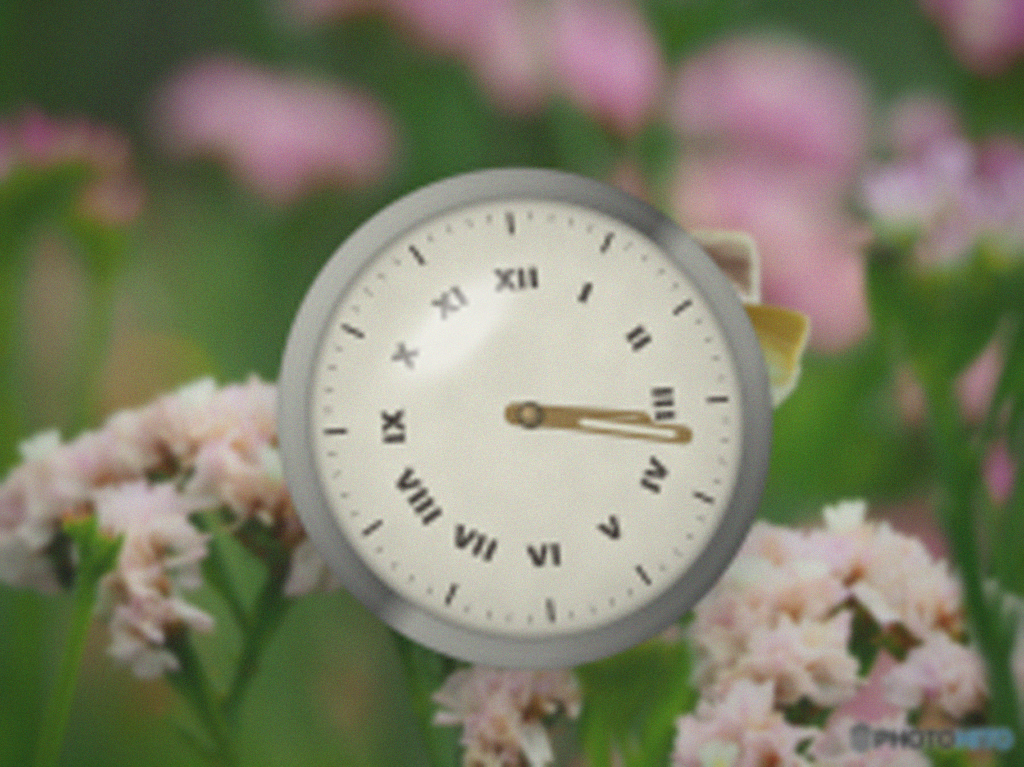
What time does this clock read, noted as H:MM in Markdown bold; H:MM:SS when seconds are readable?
**3:17**
